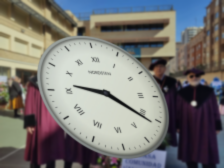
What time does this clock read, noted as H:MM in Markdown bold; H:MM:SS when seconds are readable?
**9:21**
